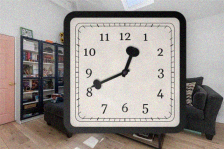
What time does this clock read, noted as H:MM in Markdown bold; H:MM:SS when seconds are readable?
**12:41**
